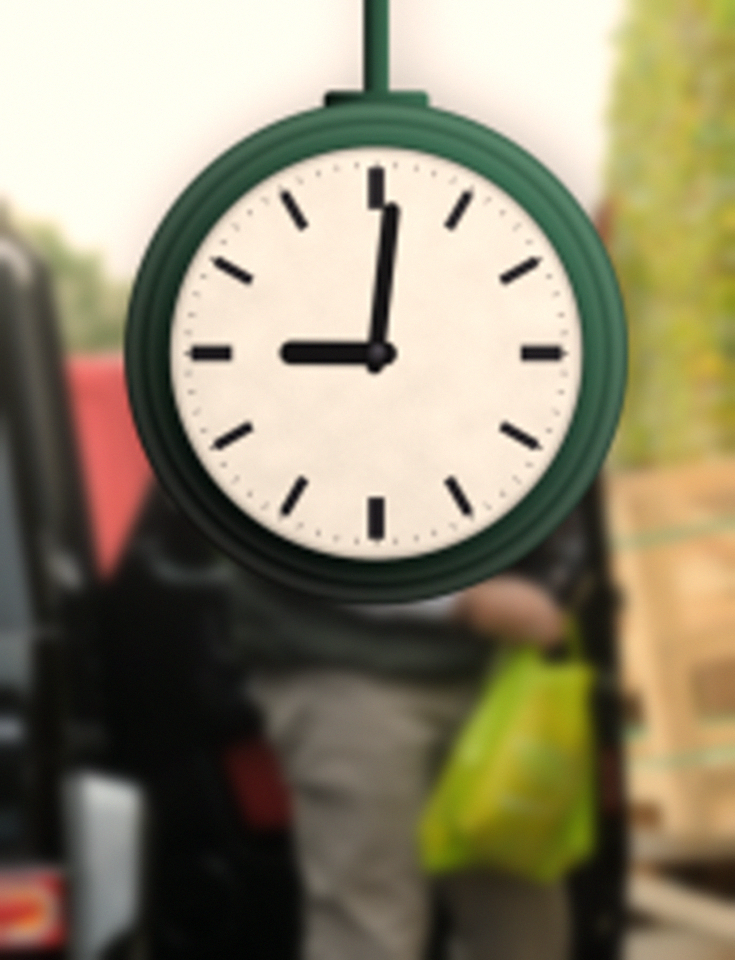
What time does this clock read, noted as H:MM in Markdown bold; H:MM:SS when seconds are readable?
**9:01**
